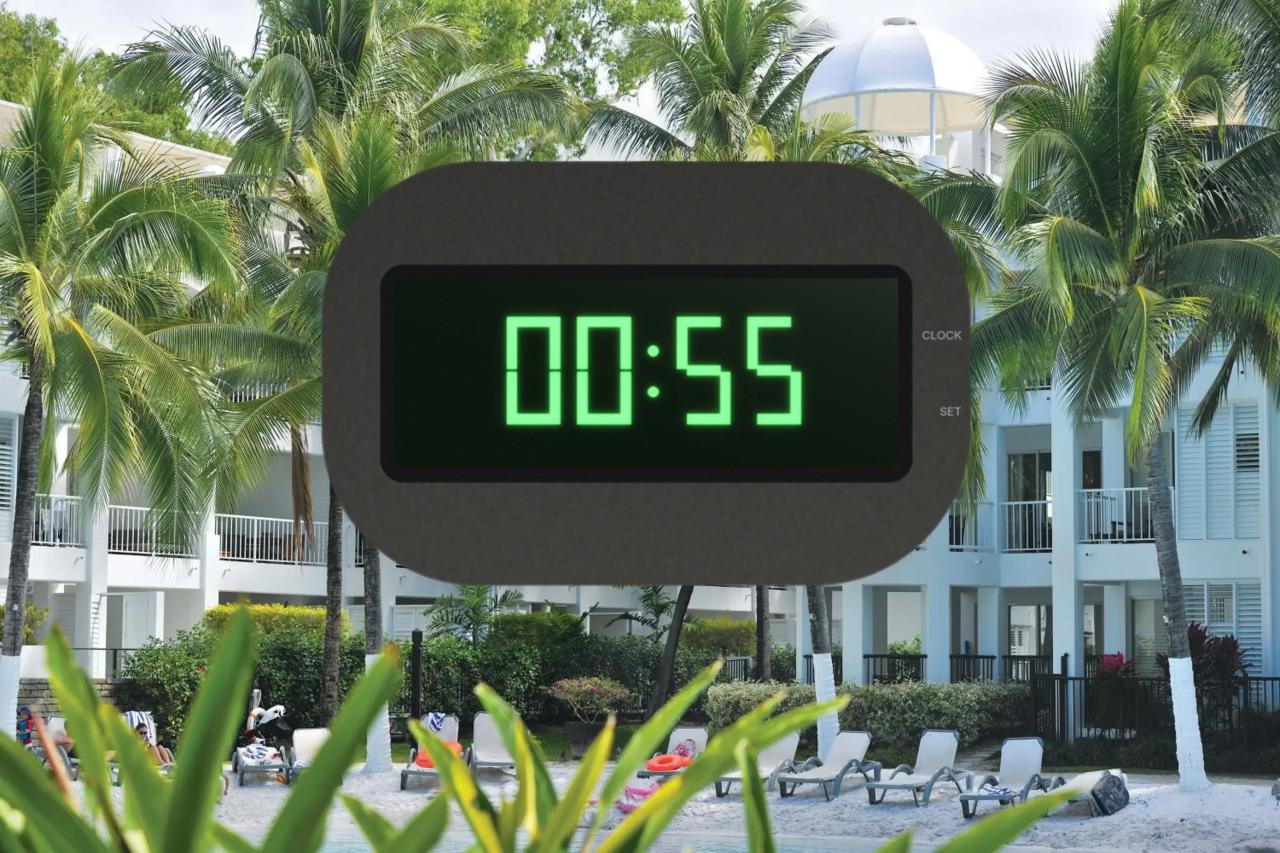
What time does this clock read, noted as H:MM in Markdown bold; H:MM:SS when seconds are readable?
**0:55**
